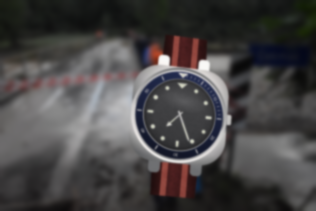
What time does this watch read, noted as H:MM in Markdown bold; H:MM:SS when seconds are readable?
**7:26**
